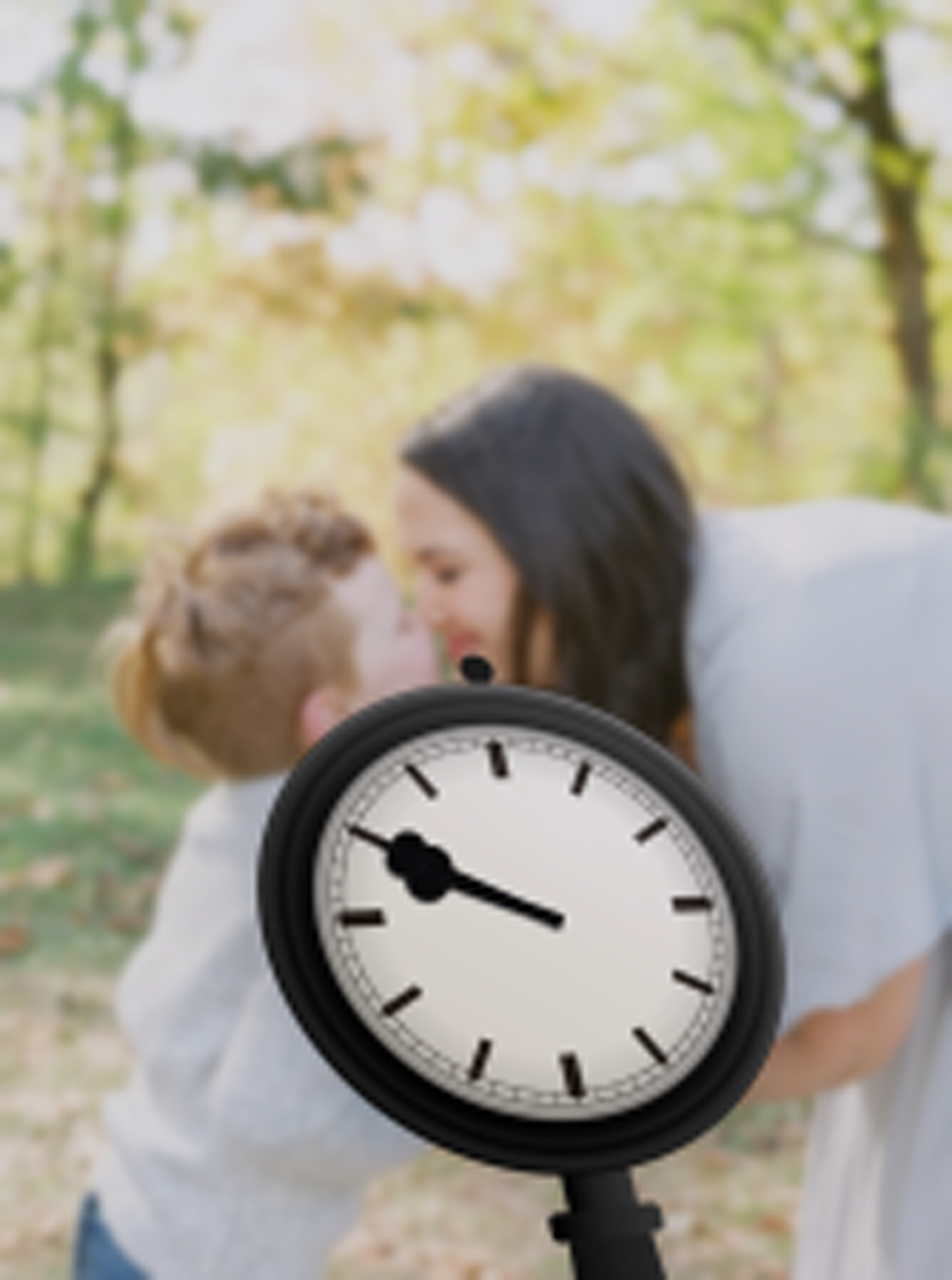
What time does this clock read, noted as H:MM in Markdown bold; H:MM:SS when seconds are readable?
**9:50**
